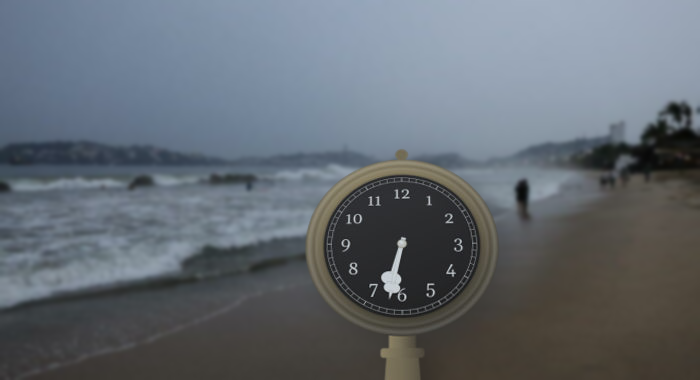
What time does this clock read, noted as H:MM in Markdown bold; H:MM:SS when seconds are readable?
**6:32**
